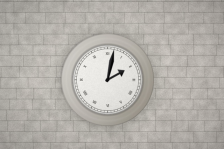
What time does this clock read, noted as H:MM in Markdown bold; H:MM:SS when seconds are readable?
**2:02**
